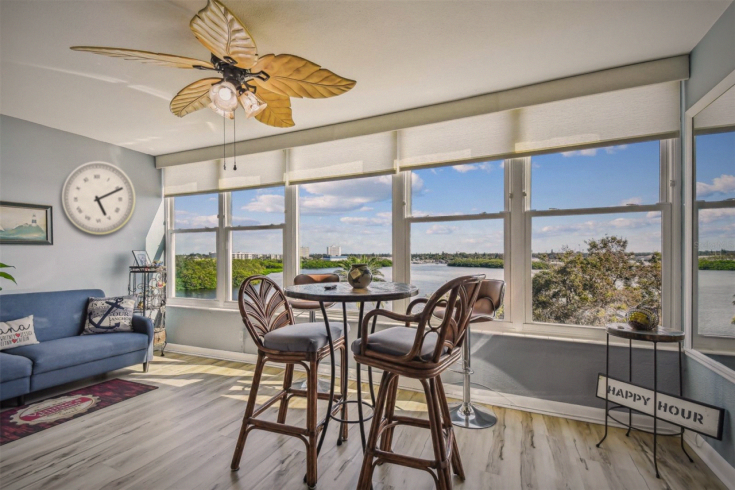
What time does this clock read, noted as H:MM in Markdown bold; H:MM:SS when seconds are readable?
**5:11**
